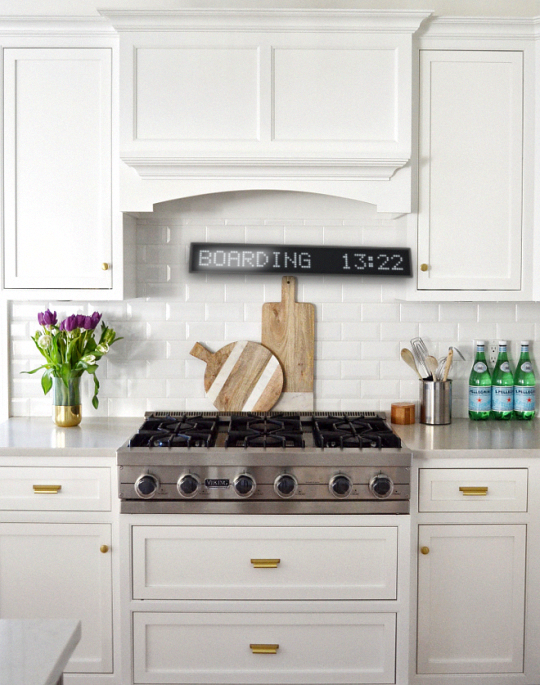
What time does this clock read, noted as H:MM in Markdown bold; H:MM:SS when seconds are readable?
**13:22**
